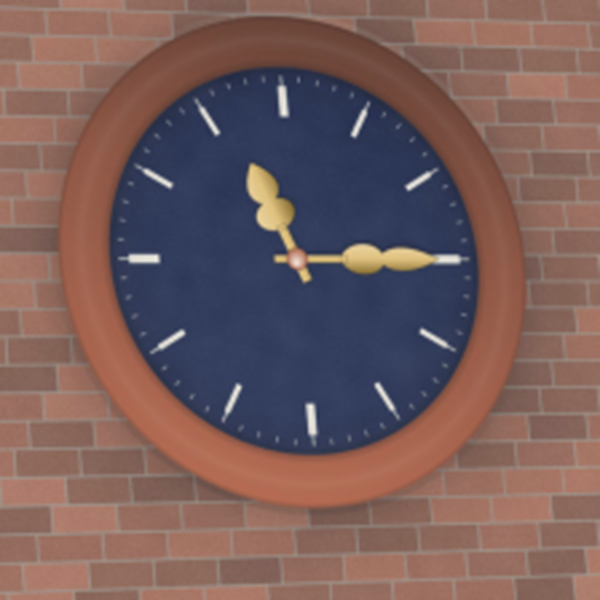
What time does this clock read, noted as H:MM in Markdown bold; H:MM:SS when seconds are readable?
**11:15**
